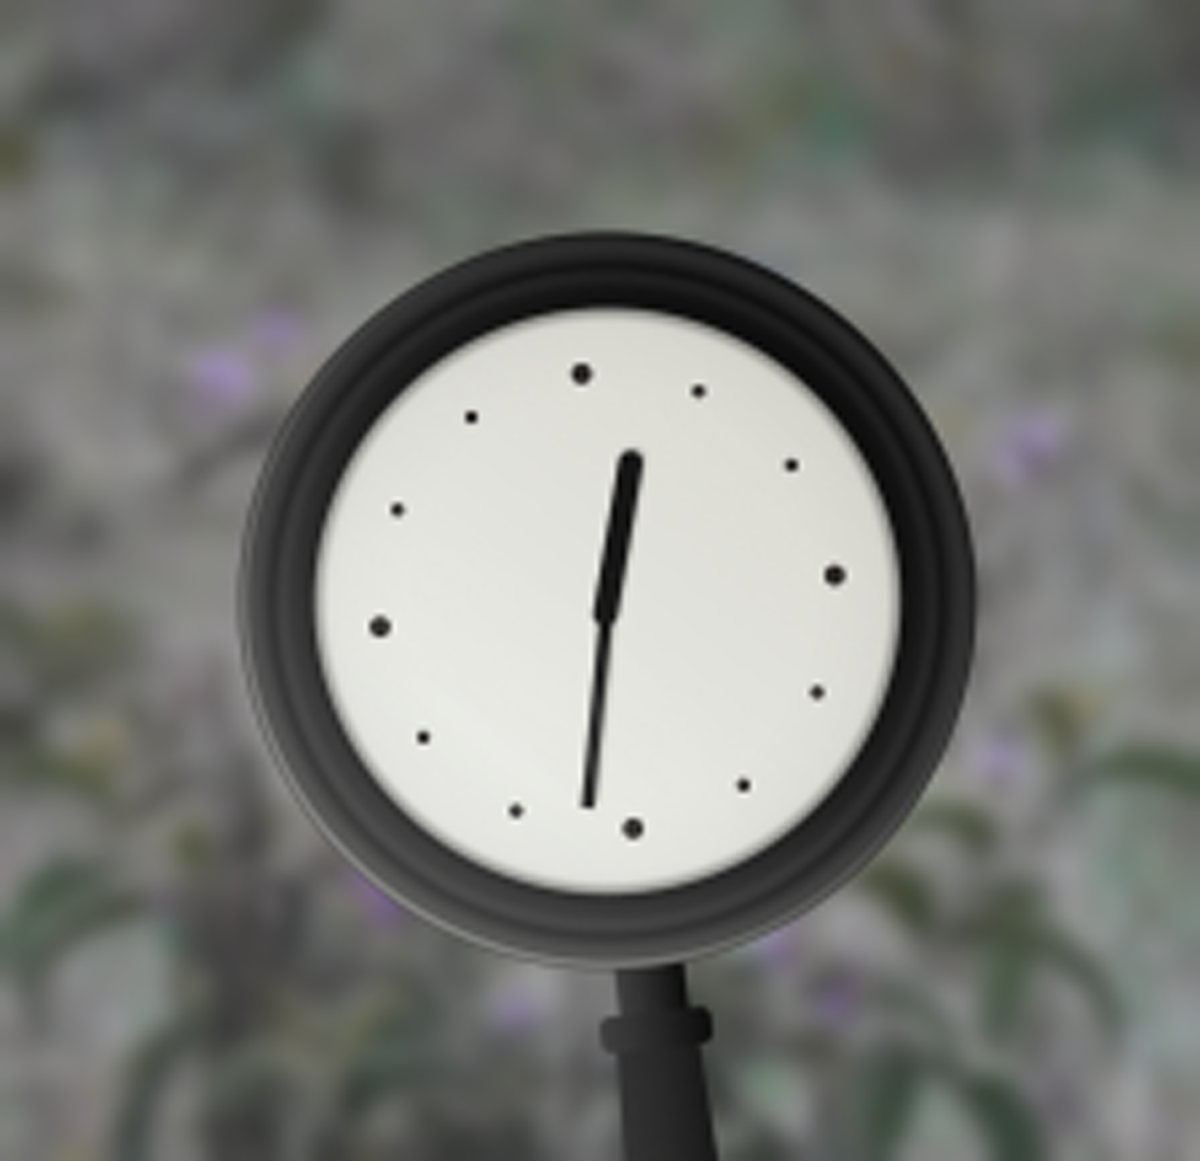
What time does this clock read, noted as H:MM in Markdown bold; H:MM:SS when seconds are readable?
**12:32**
